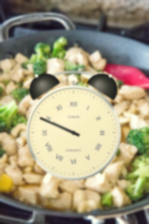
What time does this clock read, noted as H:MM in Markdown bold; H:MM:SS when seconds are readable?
**9:49**
